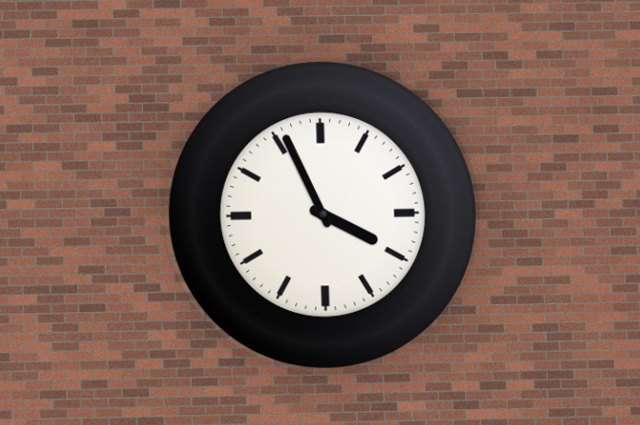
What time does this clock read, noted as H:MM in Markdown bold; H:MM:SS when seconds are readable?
**3:56**
